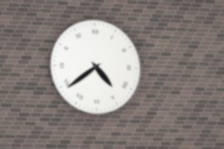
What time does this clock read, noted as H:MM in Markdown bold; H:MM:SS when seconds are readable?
**4:39**
